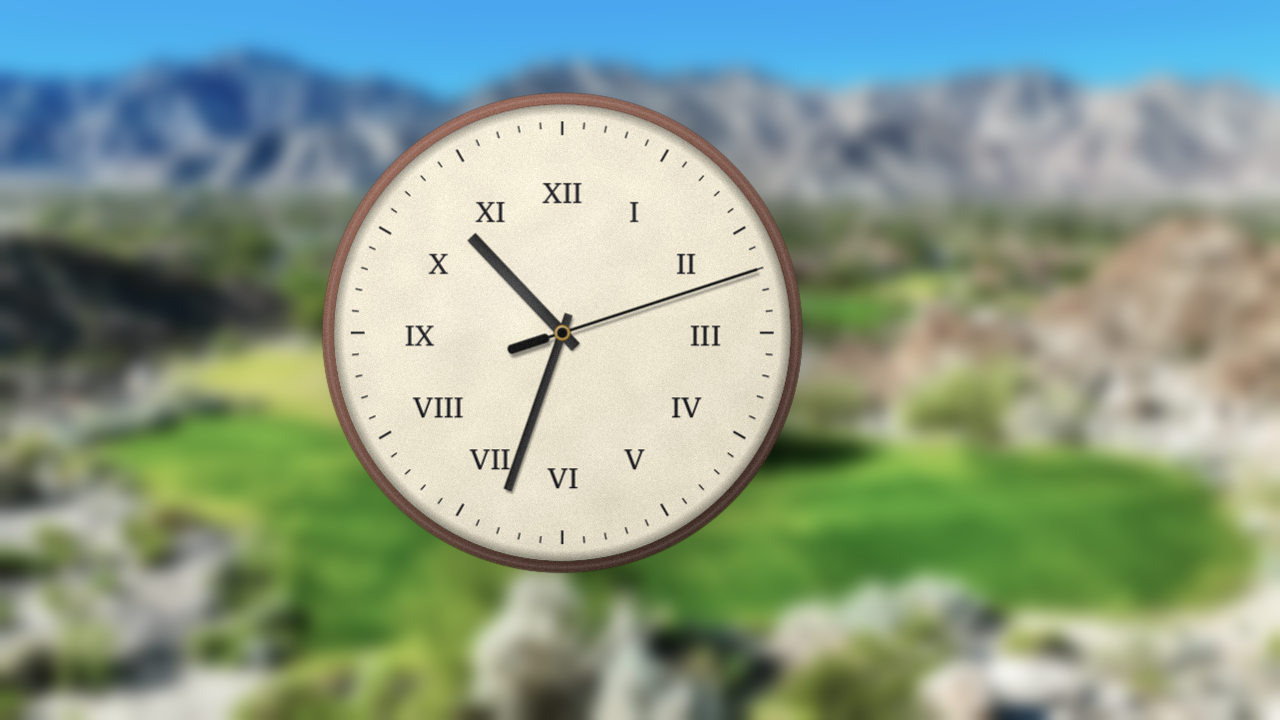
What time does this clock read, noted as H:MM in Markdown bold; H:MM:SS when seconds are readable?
**10:33:12**
